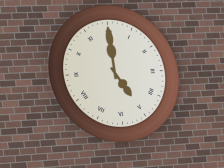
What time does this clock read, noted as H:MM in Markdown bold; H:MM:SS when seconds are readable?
**5:00**
